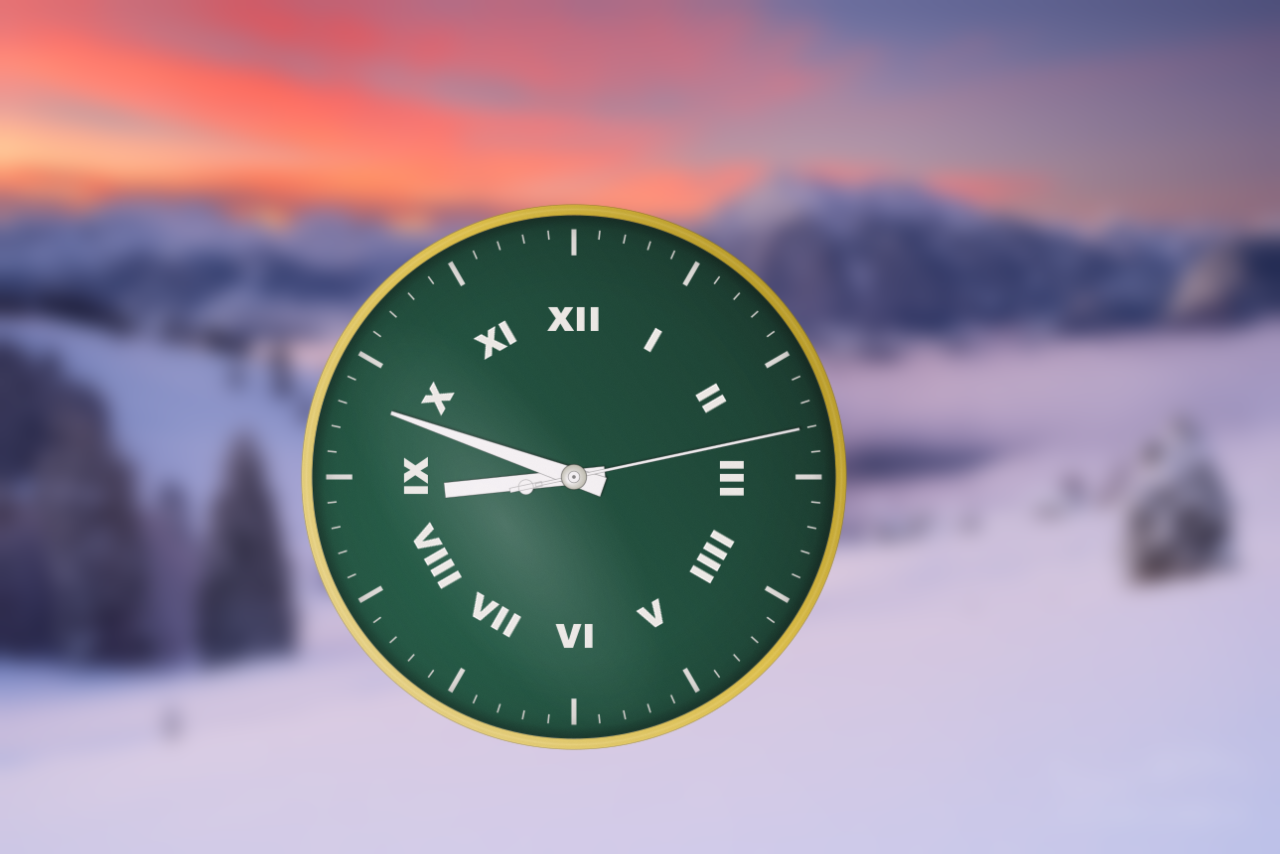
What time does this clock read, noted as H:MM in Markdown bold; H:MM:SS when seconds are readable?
**8:48:13**
